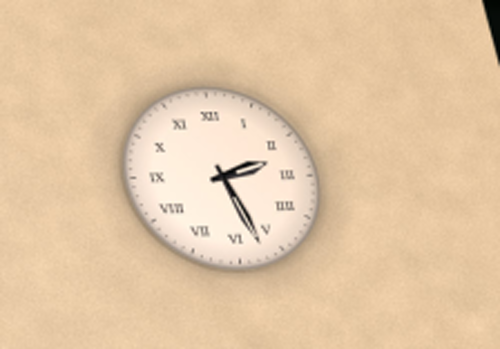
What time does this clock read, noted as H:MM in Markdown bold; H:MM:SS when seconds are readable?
**2:27**
